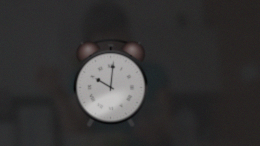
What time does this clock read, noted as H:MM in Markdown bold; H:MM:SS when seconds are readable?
**10:01**
